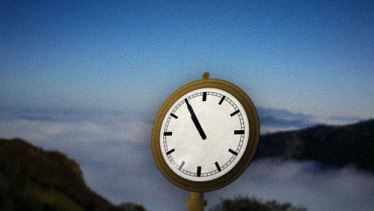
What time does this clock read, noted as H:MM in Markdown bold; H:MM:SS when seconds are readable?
**10:55**
